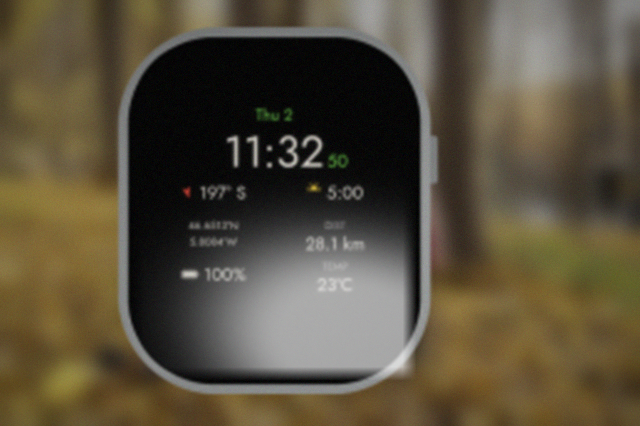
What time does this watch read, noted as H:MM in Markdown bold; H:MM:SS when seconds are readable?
**11:32**
